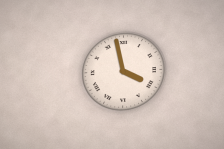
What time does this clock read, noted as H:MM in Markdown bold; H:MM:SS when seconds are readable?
**3:58**
